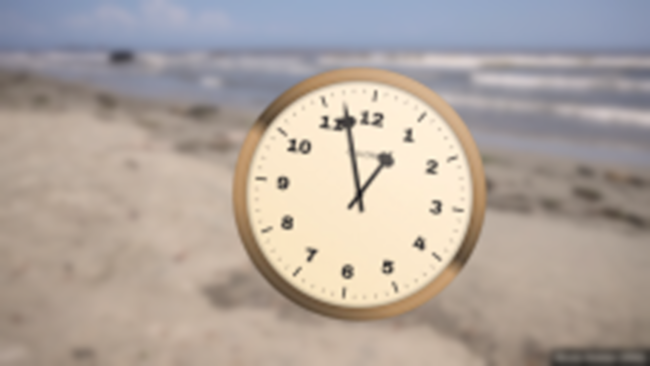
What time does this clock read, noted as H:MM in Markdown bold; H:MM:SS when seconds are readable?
**12:57**
